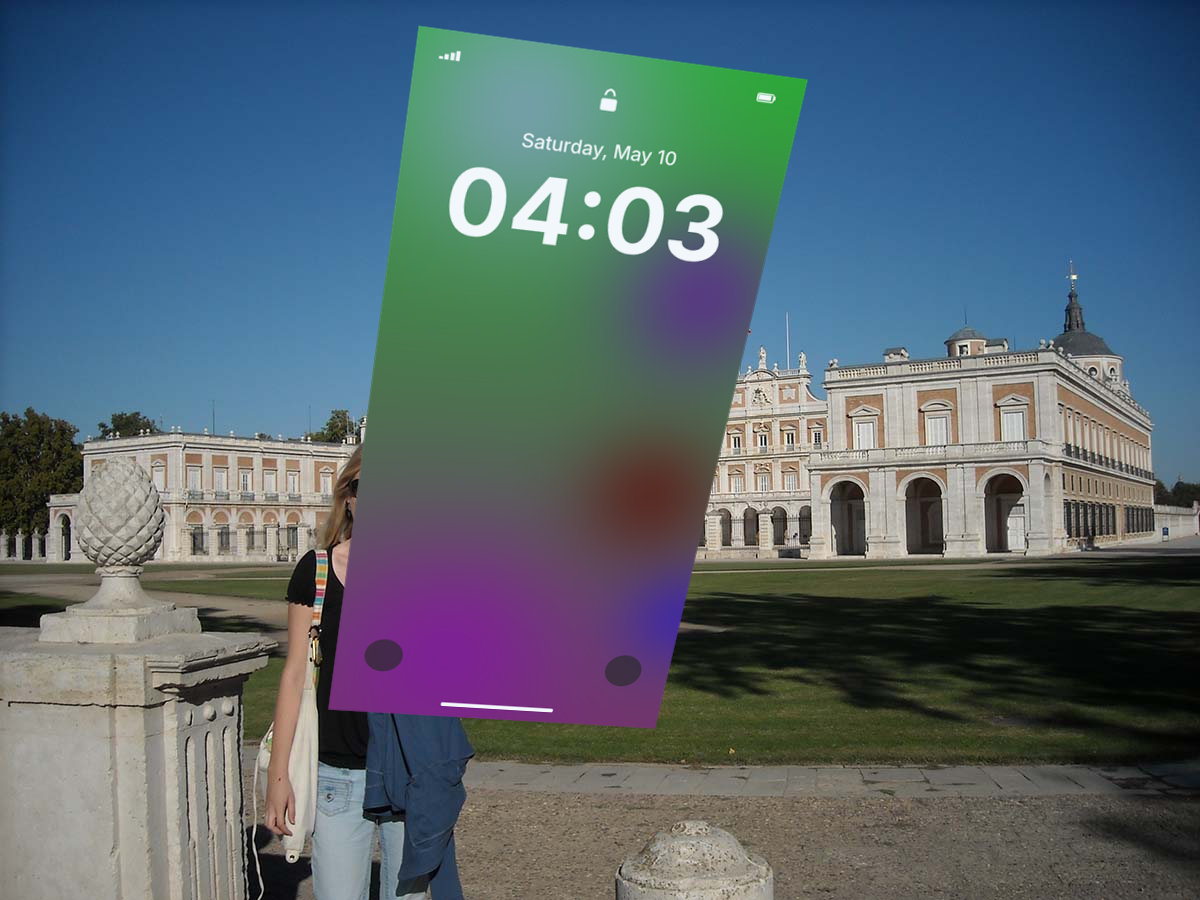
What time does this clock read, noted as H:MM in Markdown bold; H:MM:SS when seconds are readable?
**4:03**
